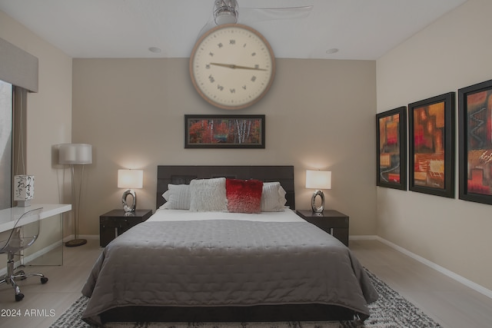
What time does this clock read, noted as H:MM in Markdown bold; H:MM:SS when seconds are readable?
**9:16**
